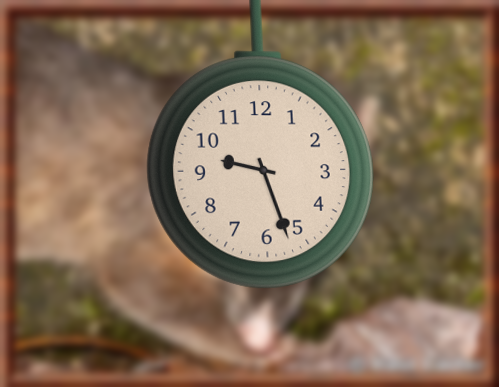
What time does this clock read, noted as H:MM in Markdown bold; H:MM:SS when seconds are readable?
**9:27**
